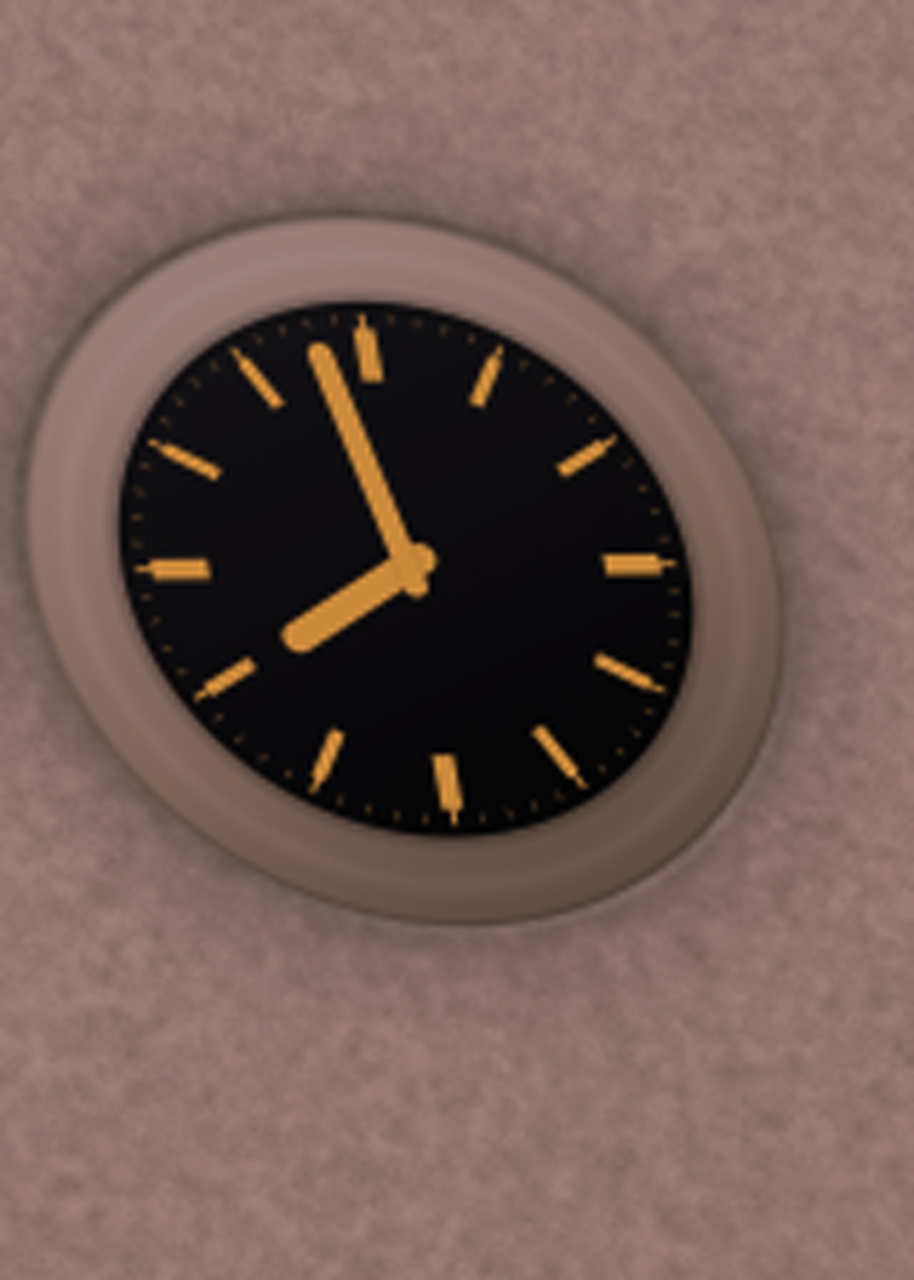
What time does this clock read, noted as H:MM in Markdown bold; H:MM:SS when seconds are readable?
**7:58**
